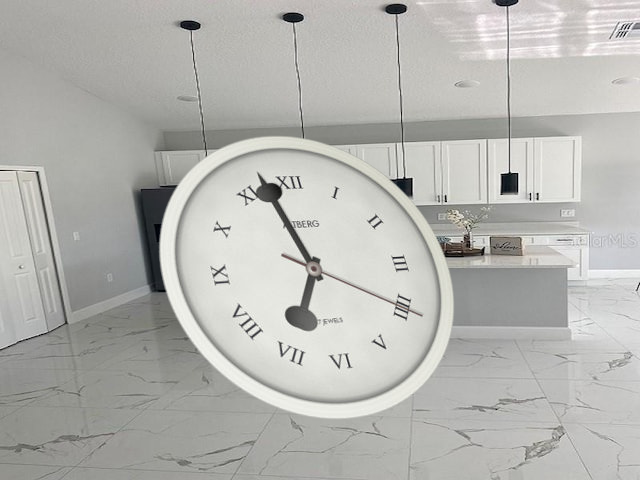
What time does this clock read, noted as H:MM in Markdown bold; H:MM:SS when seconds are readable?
**6:57:20**
